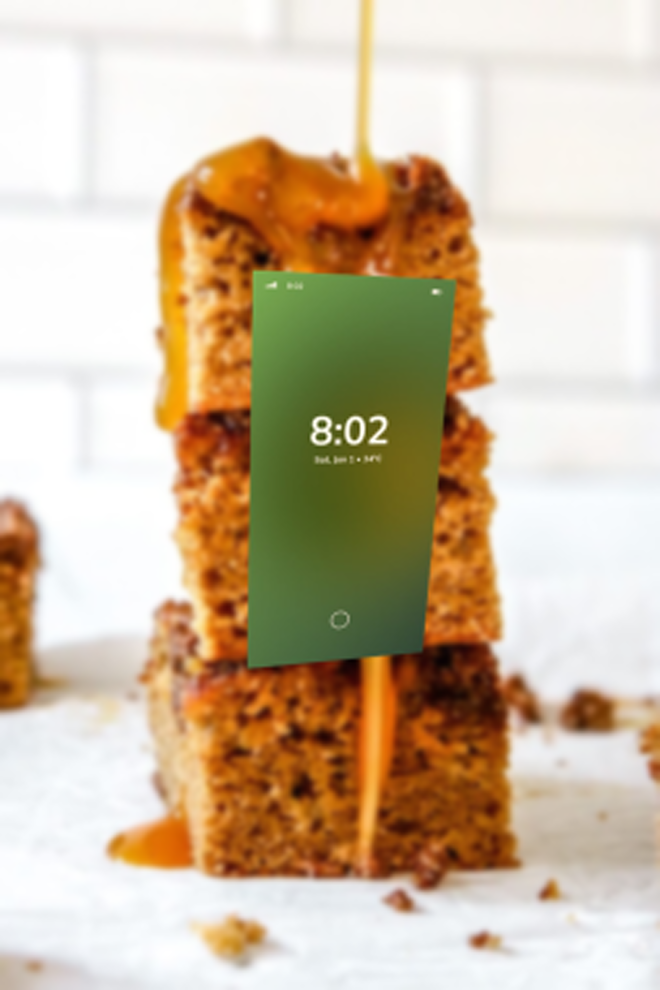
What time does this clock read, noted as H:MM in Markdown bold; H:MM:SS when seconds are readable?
**8:02**
